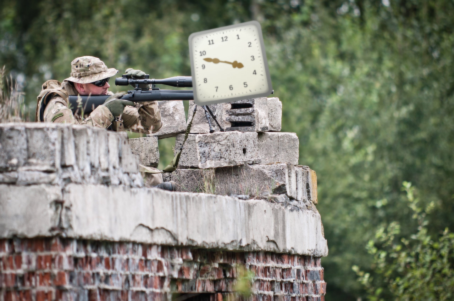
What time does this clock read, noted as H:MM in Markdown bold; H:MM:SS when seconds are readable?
**3:48**
